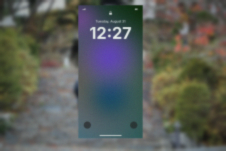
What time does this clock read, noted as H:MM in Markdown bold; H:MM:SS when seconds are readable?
**12:27**
